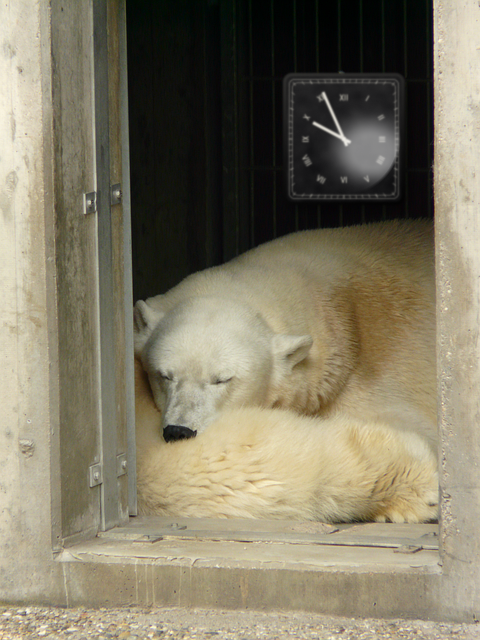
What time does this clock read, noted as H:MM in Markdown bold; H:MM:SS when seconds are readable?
**9:56**
